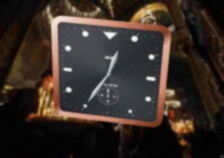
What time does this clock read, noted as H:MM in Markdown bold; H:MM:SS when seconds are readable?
**12:35**
